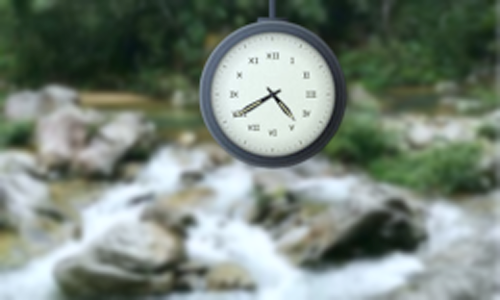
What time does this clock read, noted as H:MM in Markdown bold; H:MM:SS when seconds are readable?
**4:40**
